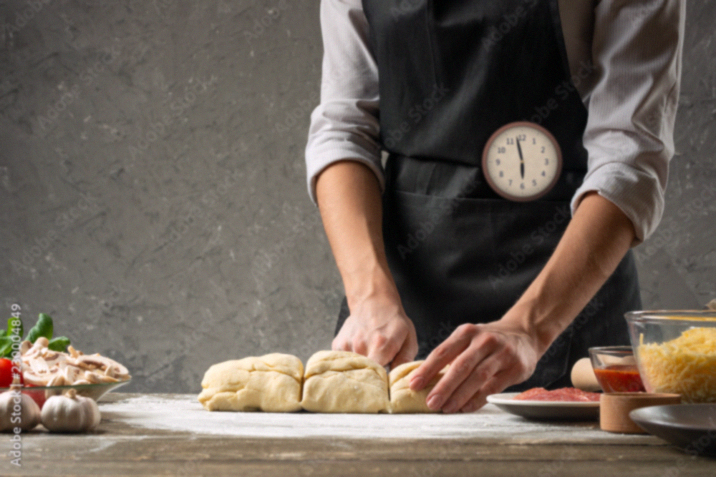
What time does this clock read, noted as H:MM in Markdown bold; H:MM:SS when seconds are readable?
**5:58**
